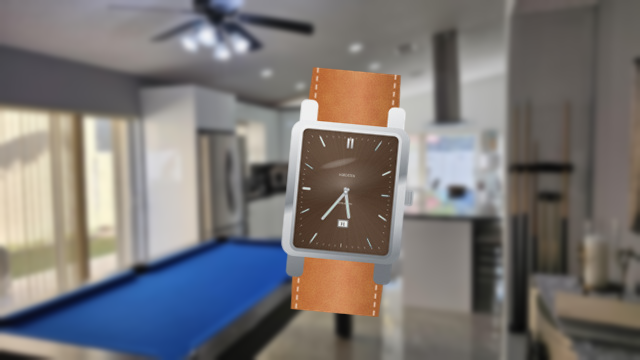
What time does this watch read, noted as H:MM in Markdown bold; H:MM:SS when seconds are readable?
**5:36**
